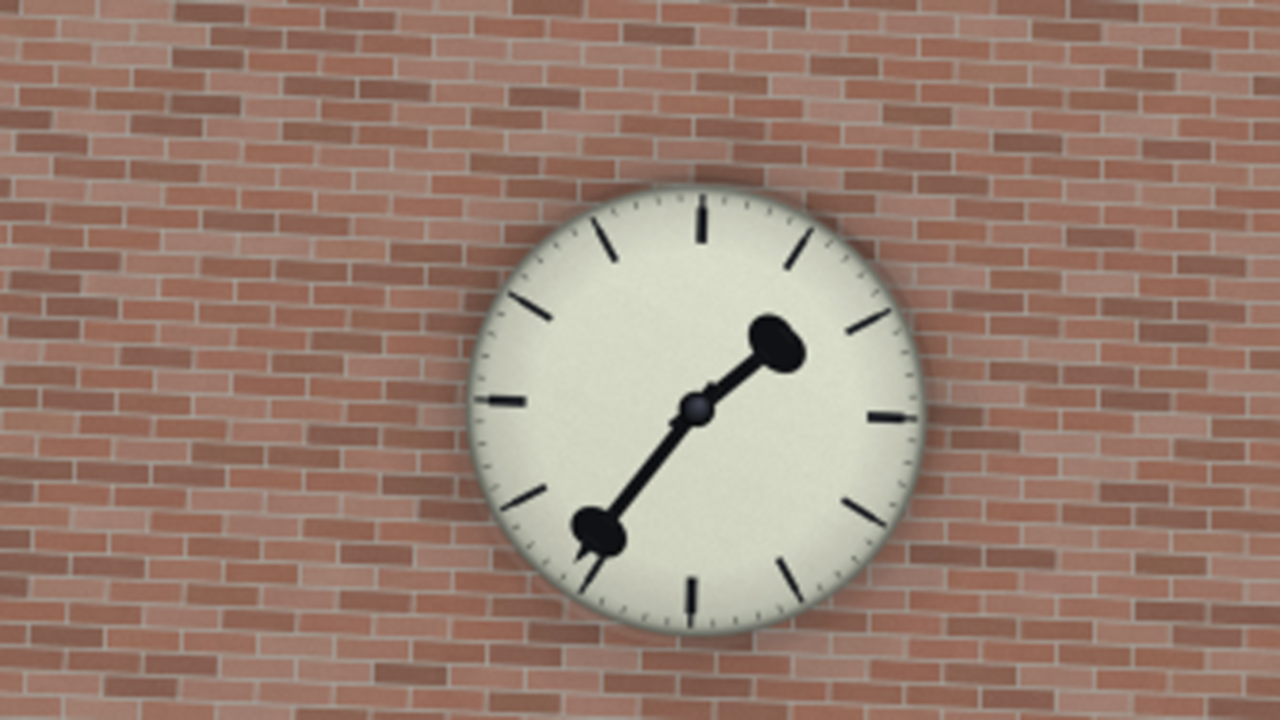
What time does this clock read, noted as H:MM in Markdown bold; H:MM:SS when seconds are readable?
**1:36**
